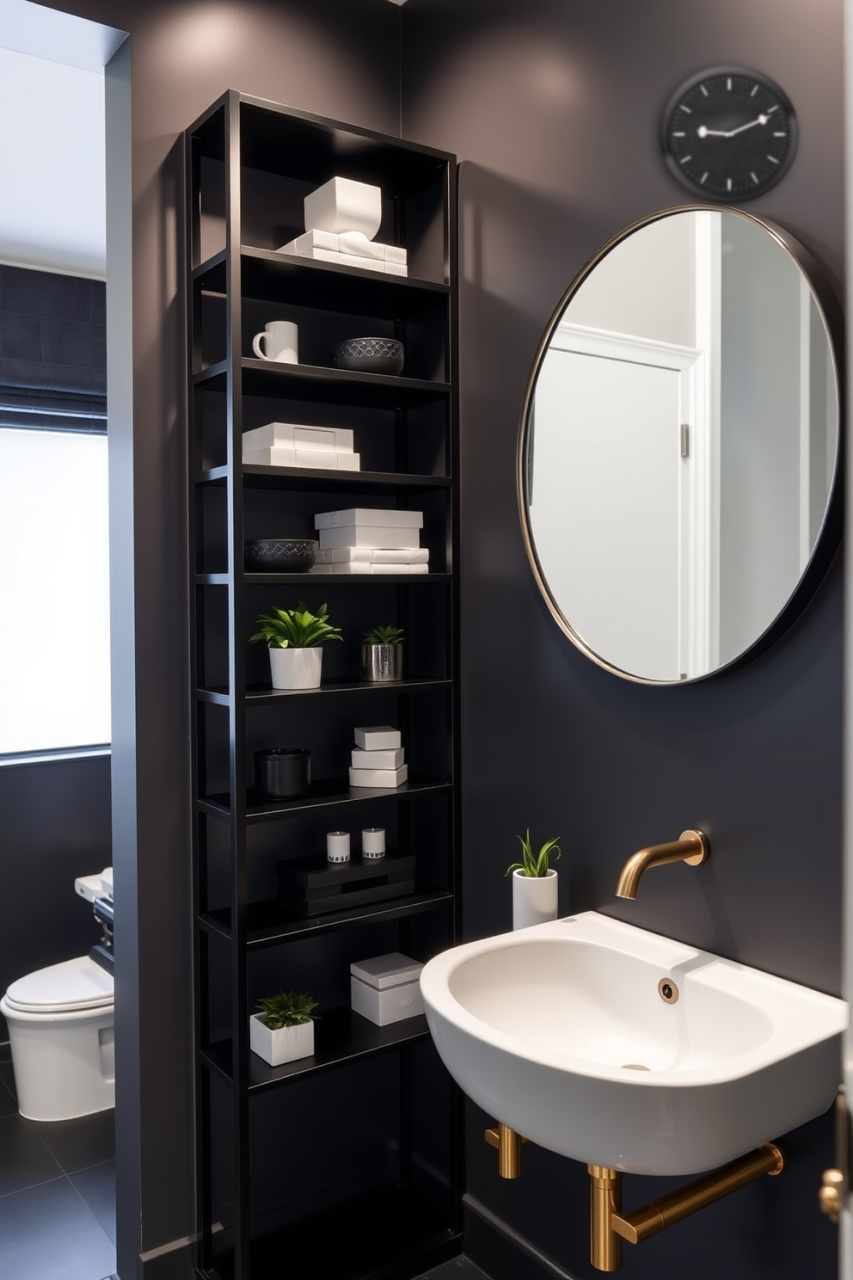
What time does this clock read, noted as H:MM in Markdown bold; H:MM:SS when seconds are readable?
**9:11**
